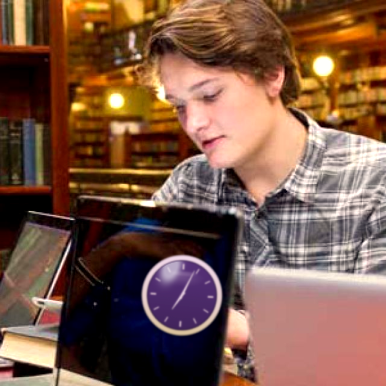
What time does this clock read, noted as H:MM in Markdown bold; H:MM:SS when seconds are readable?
**7:04**
